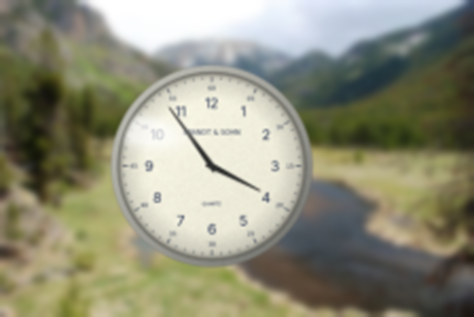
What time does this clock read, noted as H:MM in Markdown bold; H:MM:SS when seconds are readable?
**3:54**
